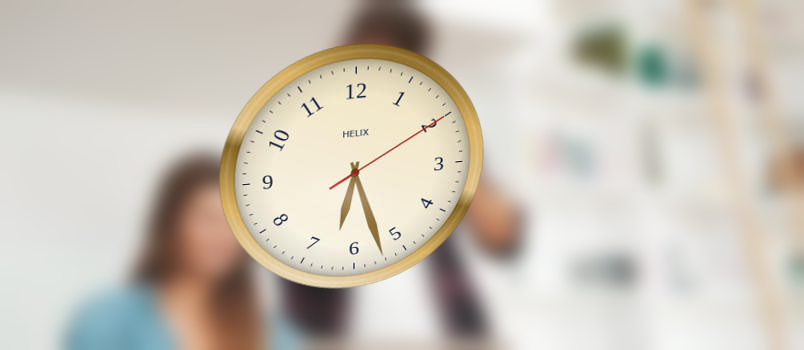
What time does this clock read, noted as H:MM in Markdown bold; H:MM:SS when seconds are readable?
**6:27:10**
